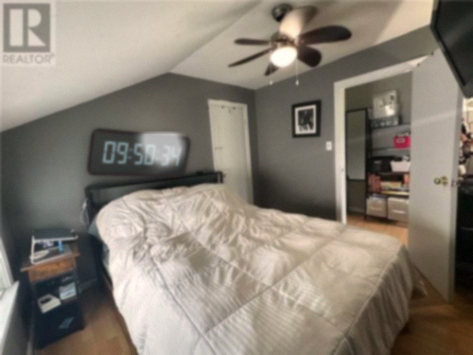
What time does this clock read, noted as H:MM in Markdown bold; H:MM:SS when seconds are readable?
**9:50:34**
